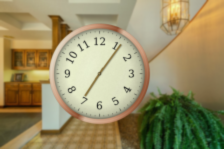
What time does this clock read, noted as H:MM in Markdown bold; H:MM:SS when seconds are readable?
**7:06**
